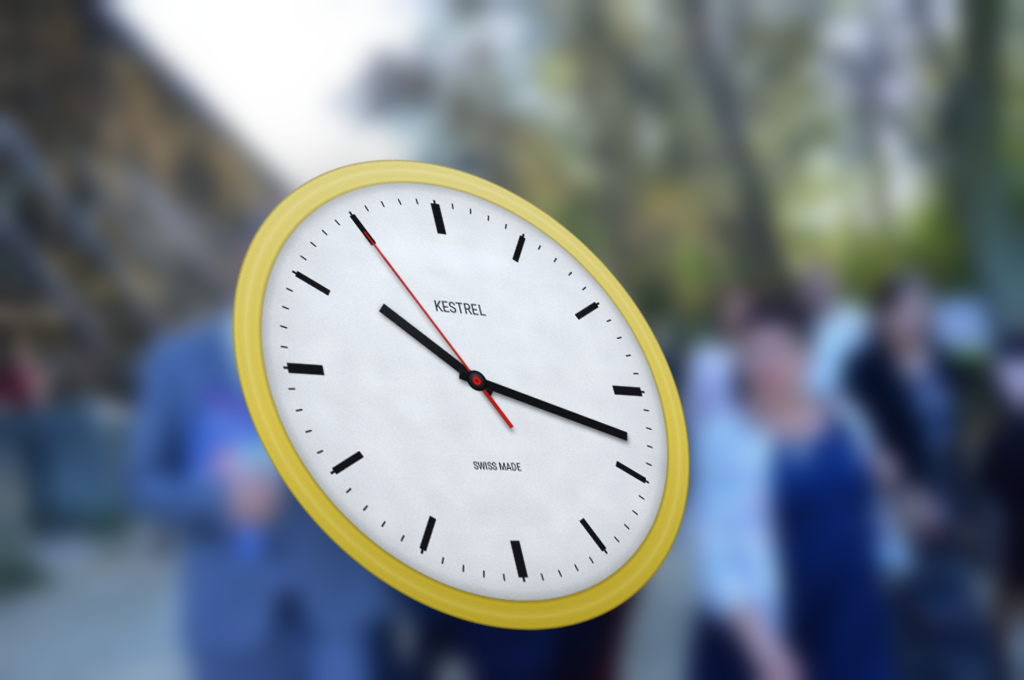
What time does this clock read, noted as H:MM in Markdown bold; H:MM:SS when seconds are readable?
**10:17:55**
